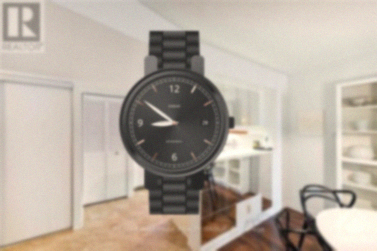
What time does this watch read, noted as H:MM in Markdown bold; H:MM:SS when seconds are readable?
**8:51**
